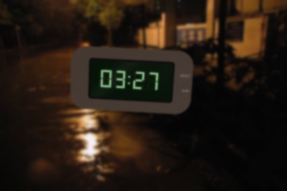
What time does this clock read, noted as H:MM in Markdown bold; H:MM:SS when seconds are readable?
**3:27**
